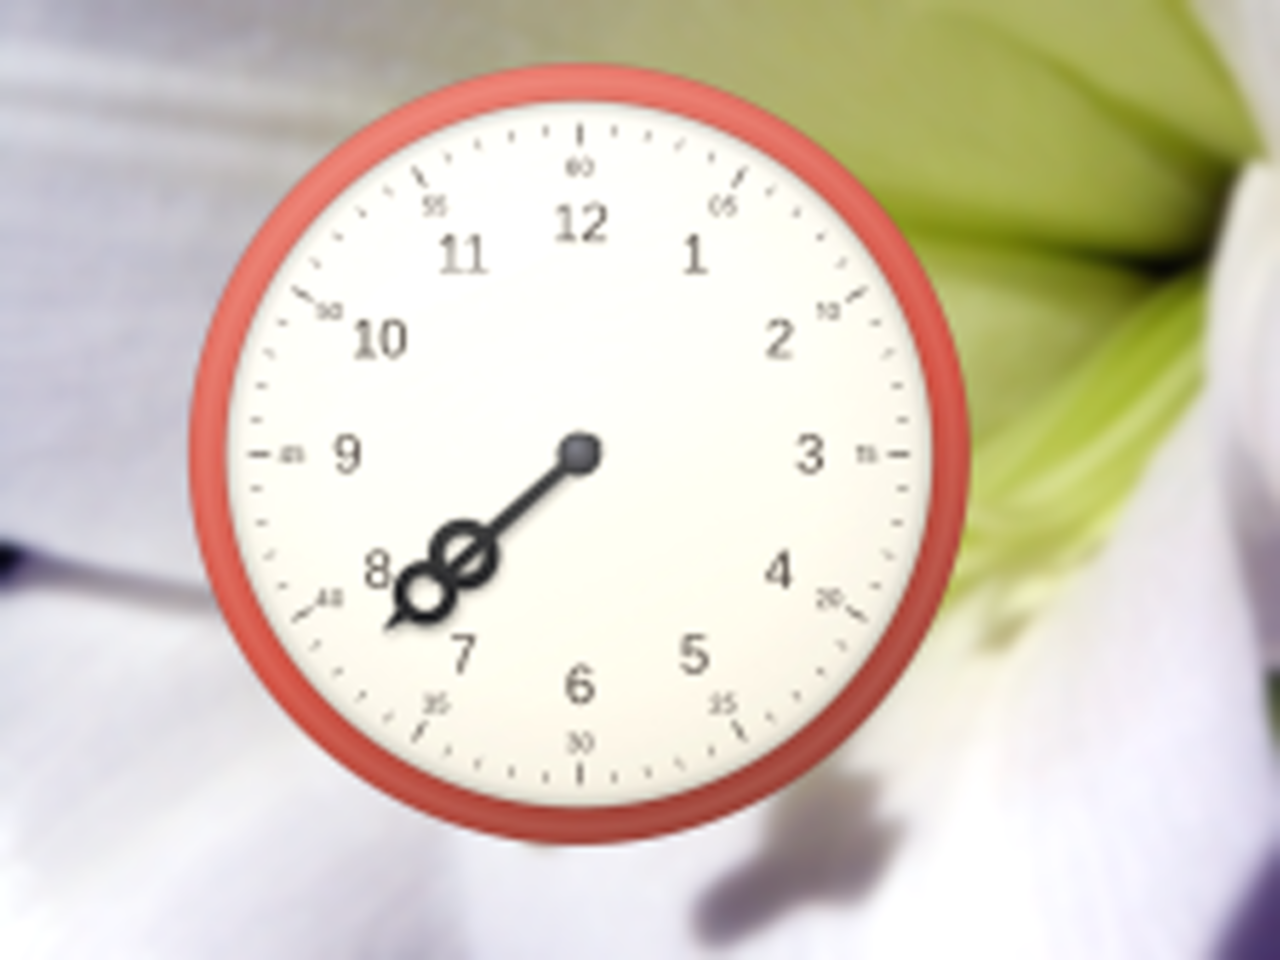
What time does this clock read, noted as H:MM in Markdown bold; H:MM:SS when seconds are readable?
**7:38**
